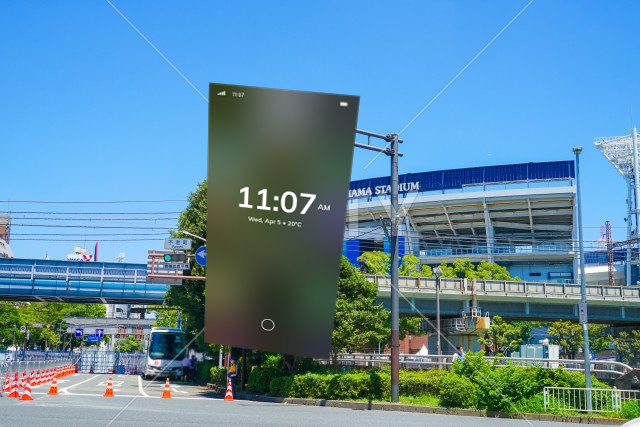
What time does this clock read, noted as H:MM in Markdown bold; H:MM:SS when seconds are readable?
**11:07**
